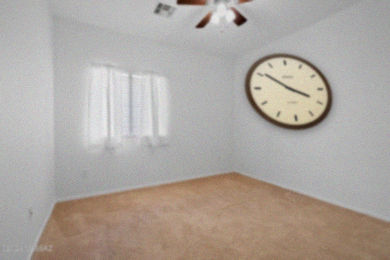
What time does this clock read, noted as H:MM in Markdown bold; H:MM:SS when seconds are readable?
**3:51**
